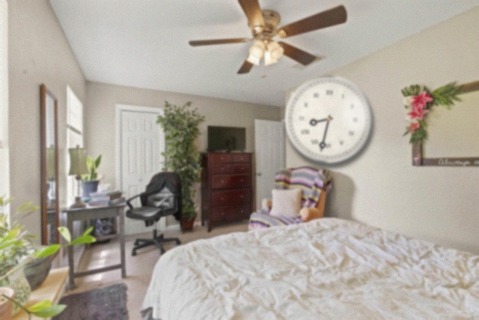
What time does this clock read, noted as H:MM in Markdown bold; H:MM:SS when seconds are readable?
**8:32**
